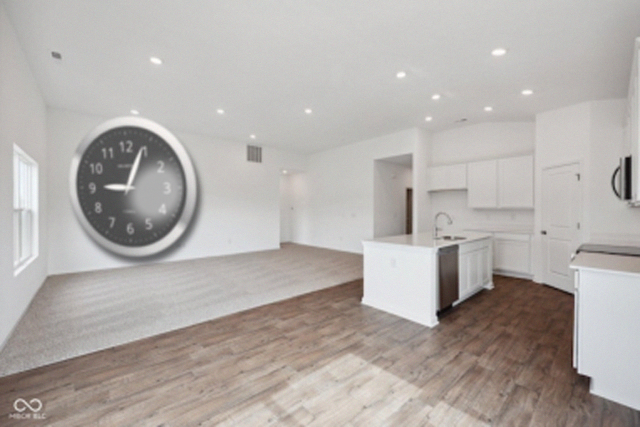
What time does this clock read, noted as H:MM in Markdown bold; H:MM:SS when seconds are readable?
**9:04**
